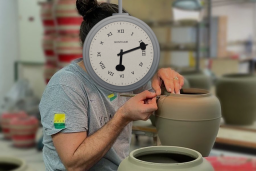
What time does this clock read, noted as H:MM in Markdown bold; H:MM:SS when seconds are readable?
**6:12**
